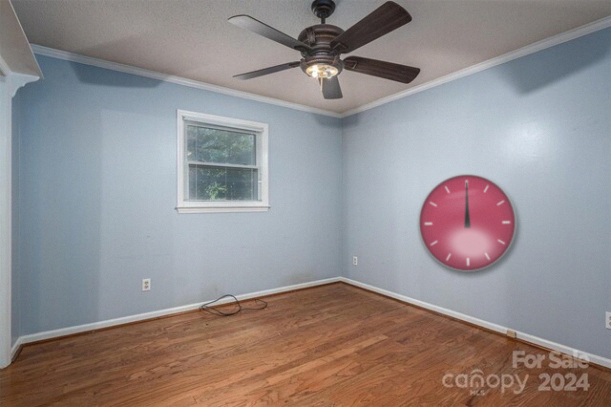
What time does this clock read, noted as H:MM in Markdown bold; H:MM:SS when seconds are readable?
**12:00**
